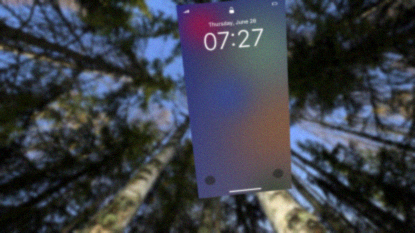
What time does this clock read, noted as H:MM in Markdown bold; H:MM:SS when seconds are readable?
**7:27**
